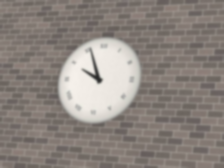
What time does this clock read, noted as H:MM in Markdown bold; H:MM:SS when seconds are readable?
**9:56**
